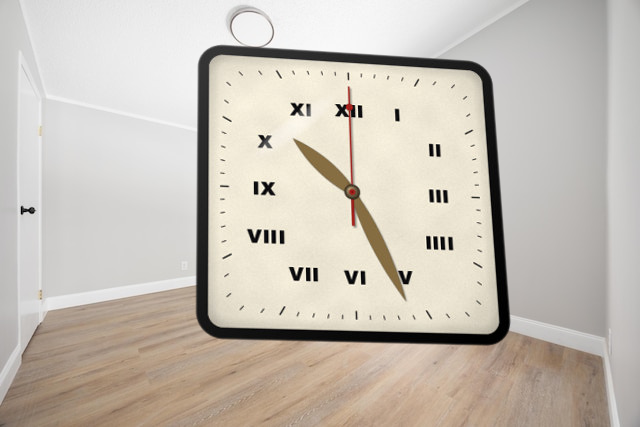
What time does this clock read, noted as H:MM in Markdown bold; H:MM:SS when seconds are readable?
**10:26:00**
